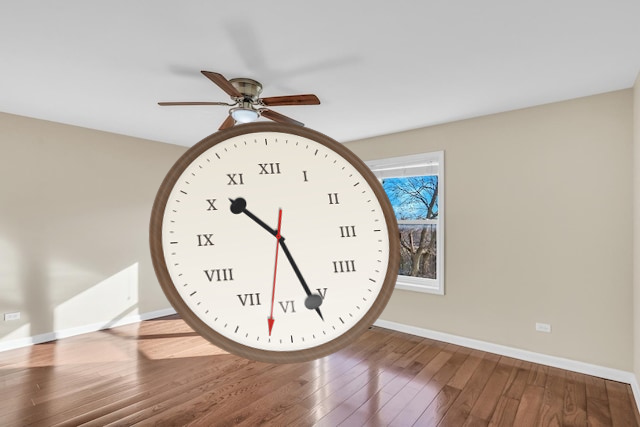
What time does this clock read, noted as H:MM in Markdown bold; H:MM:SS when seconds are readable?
**10:26:32**
